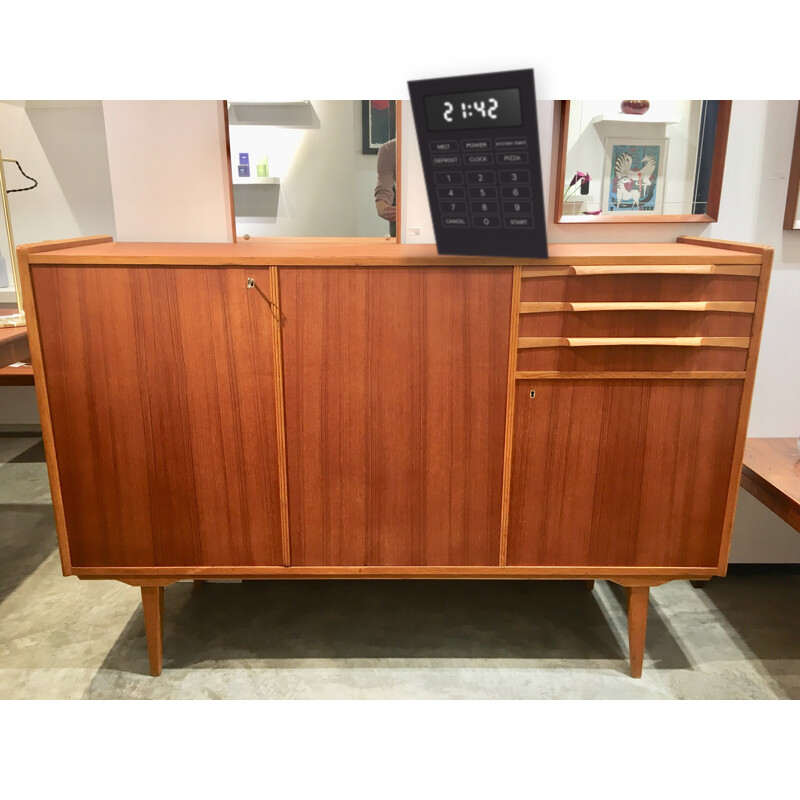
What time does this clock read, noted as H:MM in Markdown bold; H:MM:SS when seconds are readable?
**21:42**
